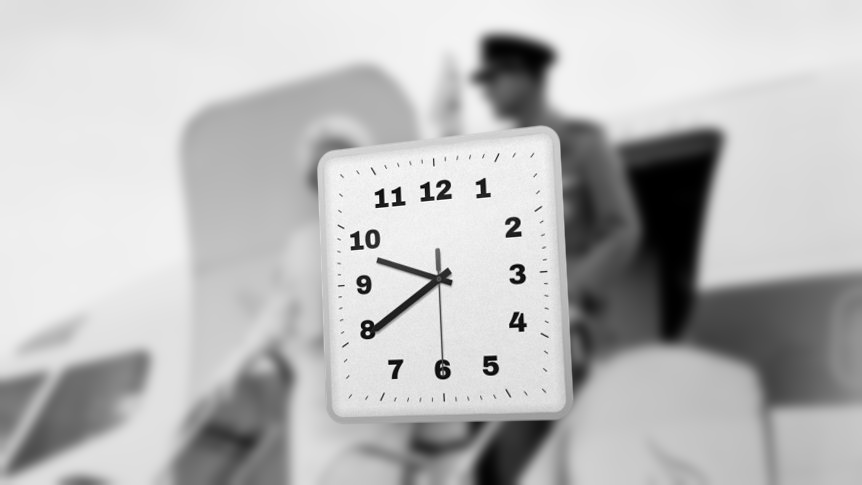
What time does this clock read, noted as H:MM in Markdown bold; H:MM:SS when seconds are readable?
**9:39:30**
